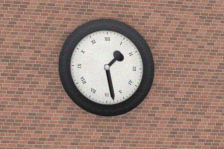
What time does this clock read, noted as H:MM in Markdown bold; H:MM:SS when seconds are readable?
**1:28**
